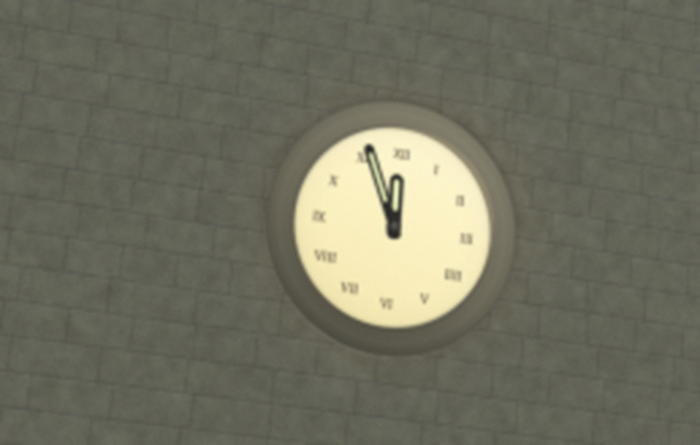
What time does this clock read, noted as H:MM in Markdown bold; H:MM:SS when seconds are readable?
**11:56**
